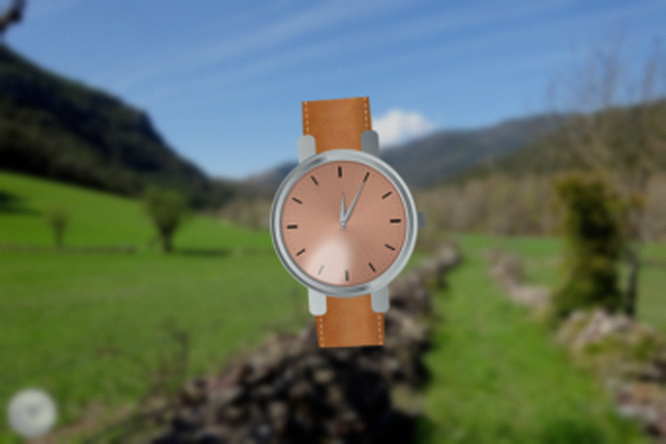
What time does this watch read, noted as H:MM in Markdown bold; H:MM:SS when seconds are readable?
**12:05**
